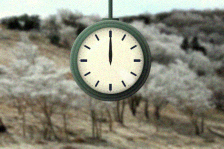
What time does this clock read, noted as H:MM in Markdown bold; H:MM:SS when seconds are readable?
**12:00**
